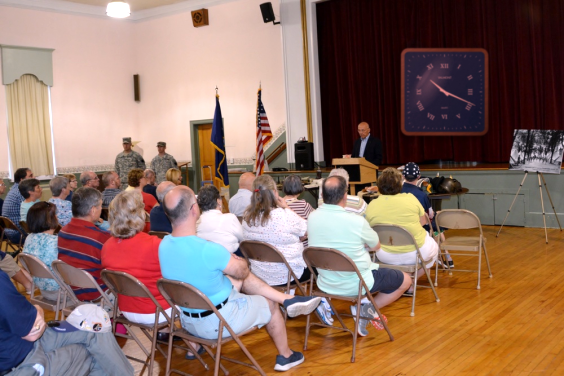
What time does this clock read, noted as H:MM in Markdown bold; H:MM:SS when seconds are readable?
**10:19**
